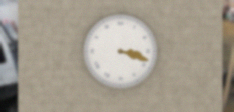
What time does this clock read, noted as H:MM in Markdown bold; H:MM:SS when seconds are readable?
**3:18**
